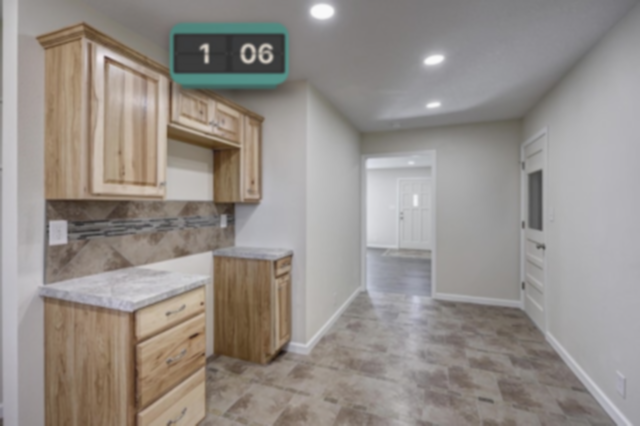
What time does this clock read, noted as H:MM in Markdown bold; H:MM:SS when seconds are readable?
**1:06**
